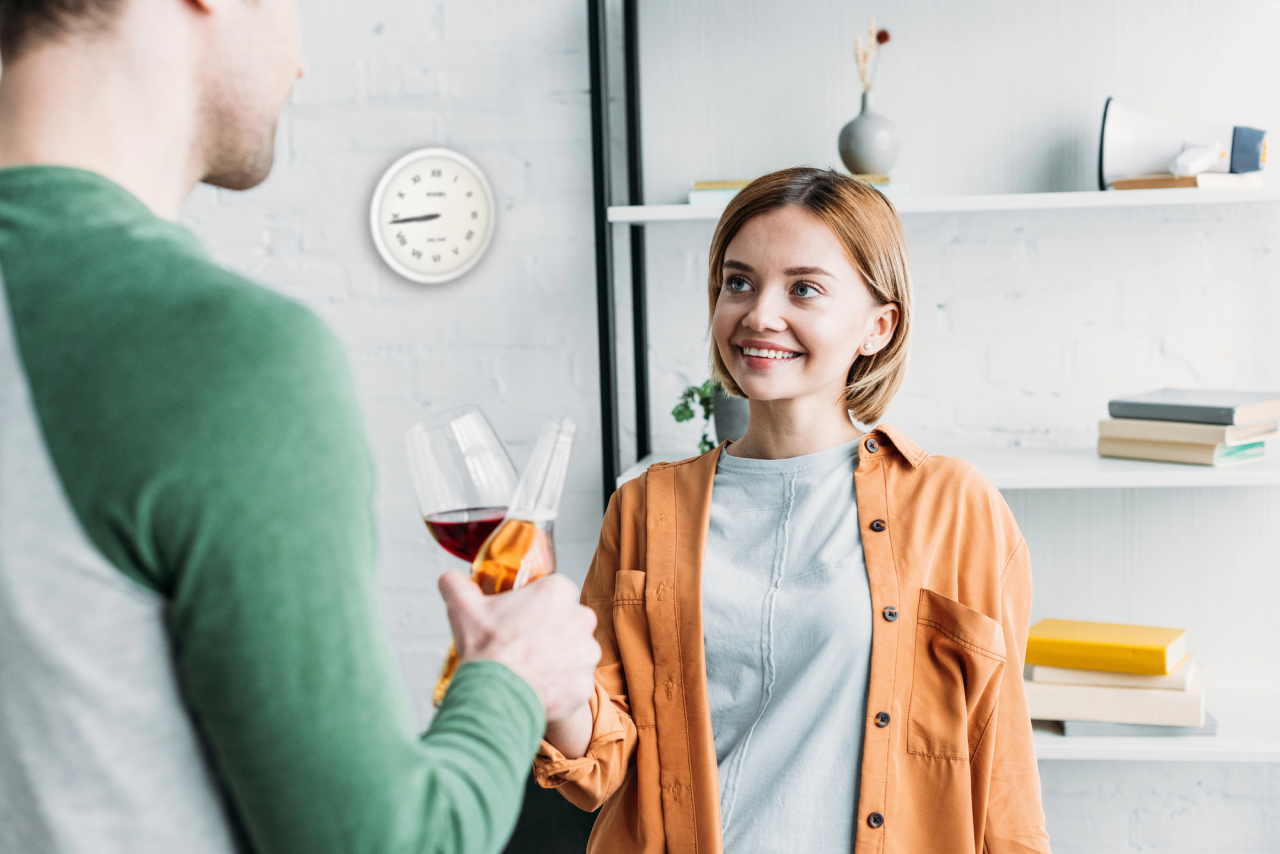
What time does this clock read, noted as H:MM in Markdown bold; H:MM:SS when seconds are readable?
**8:44**
